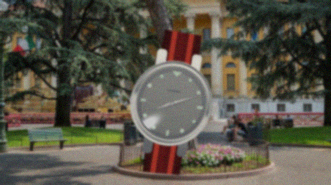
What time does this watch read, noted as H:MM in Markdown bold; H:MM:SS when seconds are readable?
**8:11**
